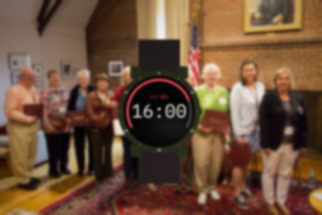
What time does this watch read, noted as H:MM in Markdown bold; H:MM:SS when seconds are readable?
**16:00**
